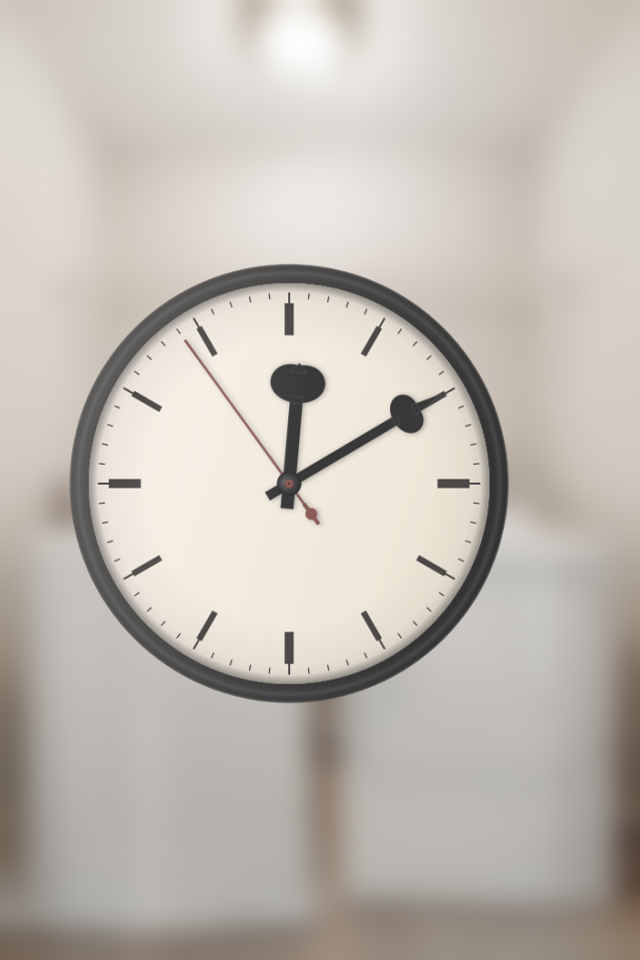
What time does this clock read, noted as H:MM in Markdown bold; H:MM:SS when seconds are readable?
**12:09:54**
